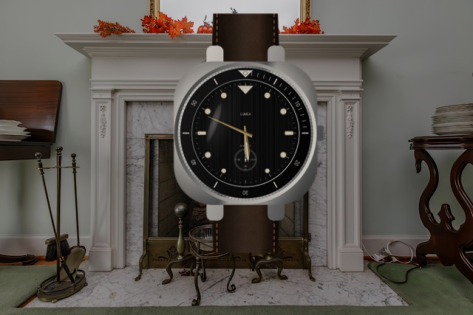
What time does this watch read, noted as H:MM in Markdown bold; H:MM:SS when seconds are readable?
**5:49**
